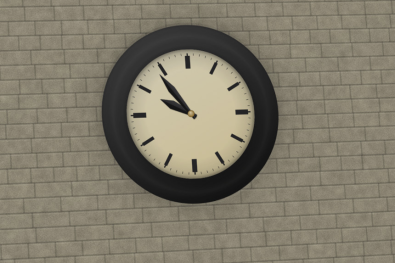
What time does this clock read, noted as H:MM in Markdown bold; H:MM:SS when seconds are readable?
**9:54**
